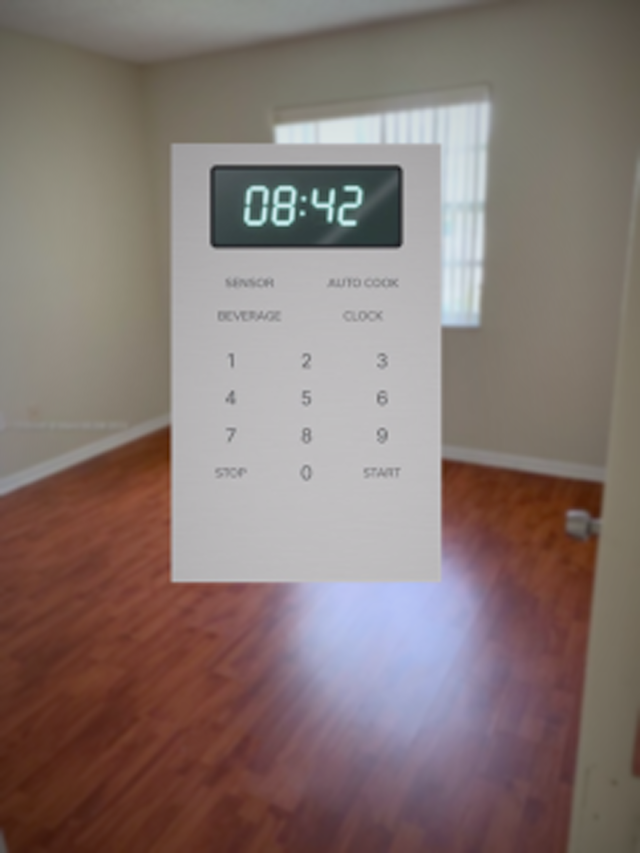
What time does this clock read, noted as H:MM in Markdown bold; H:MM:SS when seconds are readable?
**8:42**
